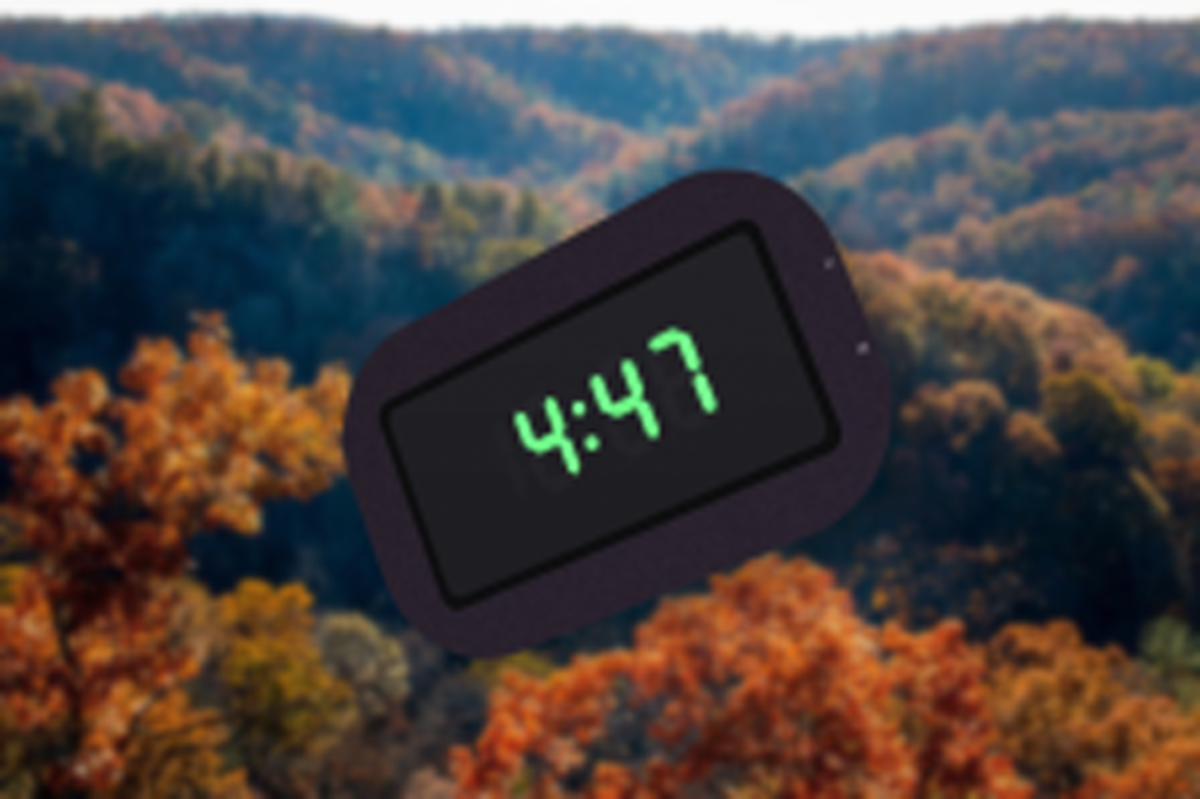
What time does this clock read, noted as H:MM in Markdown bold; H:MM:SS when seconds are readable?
**4:47**
